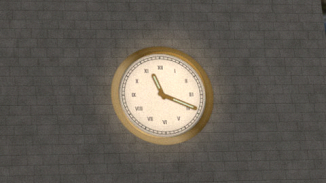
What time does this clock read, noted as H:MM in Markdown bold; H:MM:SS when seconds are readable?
**11:19**
